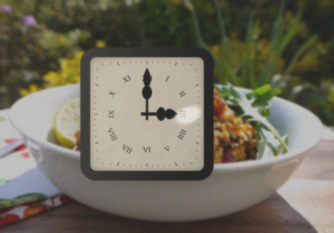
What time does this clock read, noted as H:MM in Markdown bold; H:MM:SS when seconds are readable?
**3:00**
